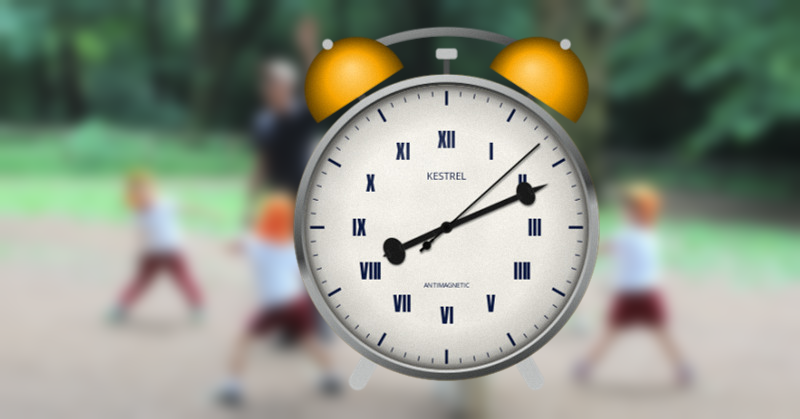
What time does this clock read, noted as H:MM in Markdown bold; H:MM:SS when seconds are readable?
**8:11:08**
